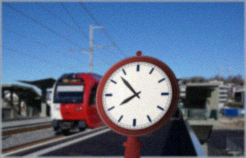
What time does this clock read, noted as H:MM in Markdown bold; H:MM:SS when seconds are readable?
**7:53**
